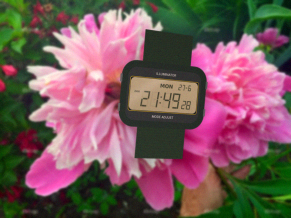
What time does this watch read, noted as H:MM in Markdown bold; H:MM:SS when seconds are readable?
**21:49:28**
